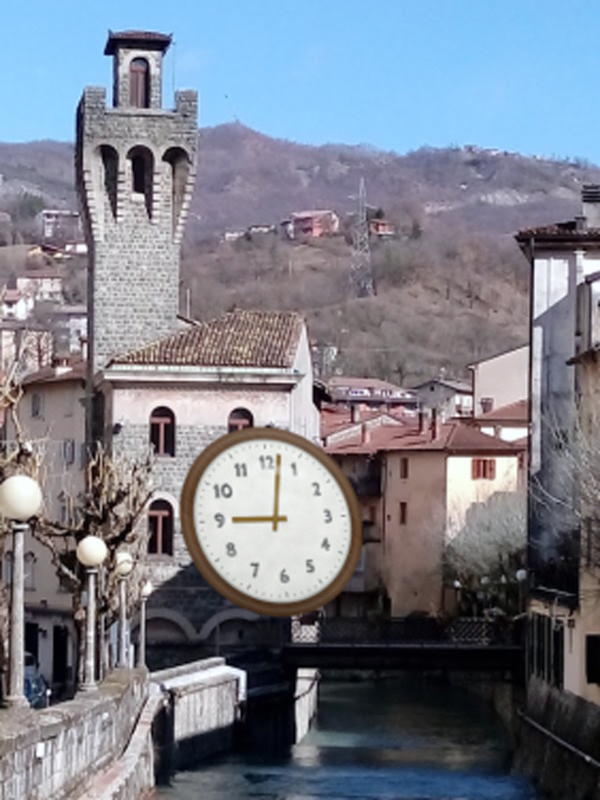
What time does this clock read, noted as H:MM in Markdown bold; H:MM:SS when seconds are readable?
**9:02**
